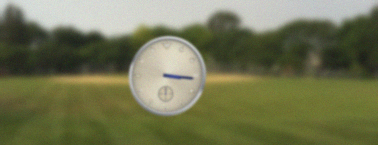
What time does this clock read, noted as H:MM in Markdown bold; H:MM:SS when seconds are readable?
**3:16**
